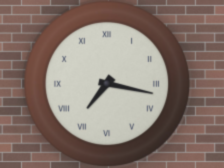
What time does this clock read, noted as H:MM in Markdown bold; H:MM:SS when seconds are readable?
**7:17**
